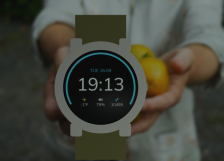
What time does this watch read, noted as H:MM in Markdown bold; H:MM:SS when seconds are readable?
**19:13**
